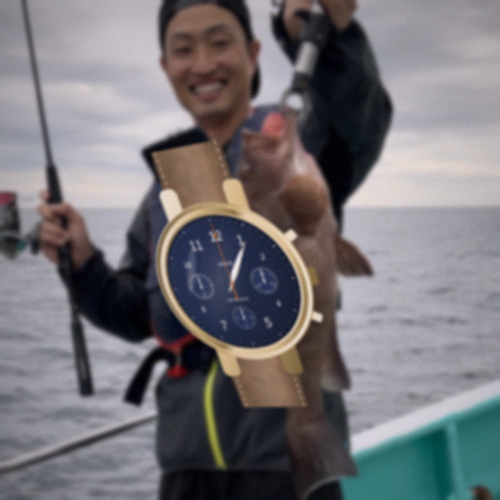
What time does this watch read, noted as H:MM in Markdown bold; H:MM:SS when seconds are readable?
**1:06**
